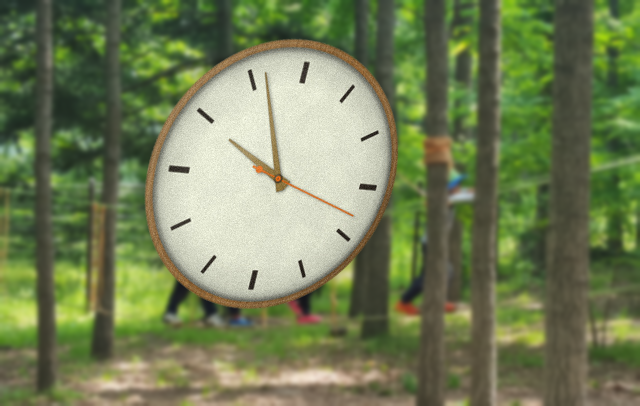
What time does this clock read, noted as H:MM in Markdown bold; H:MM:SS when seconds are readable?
**9:56:18**
